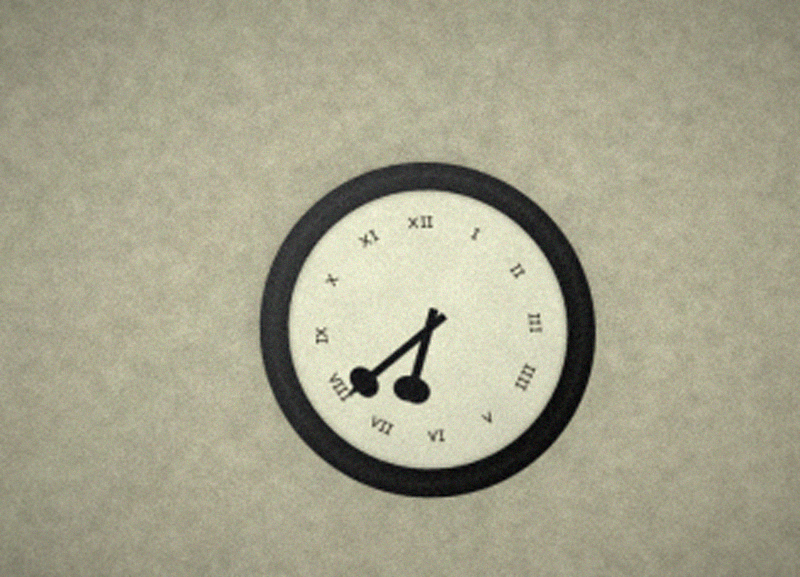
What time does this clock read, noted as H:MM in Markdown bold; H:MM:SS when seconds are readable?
**6:39**
